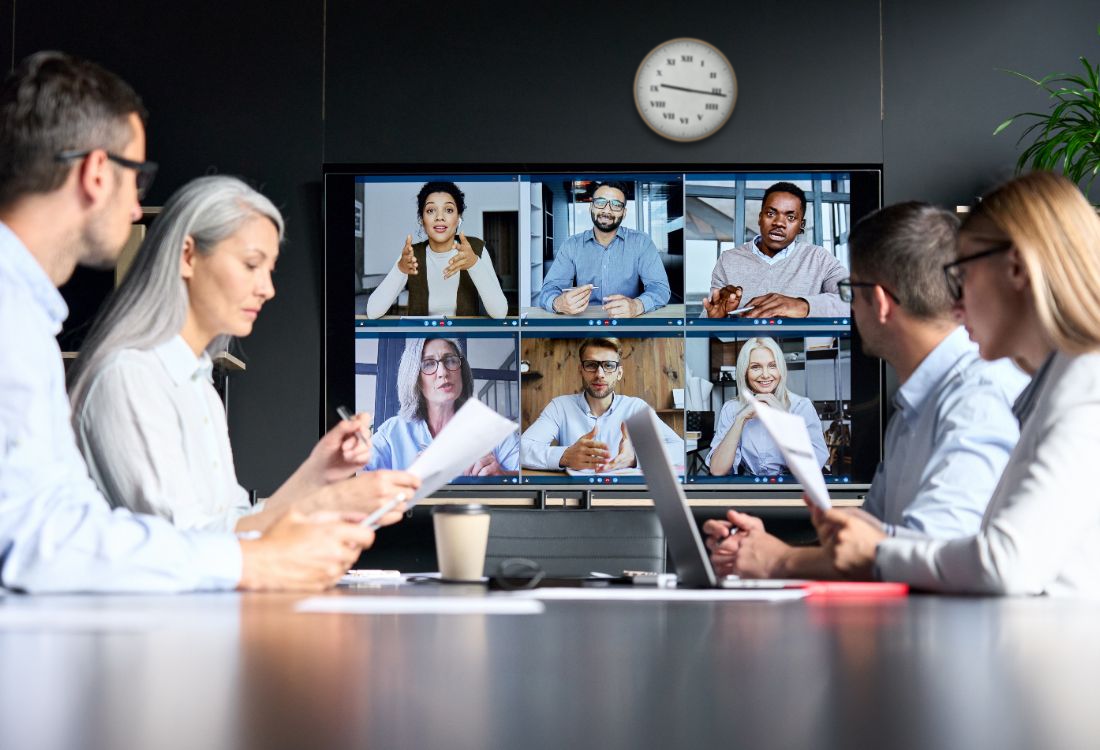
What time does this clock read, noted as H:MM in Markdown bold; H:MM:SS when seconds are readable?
**9:16**
